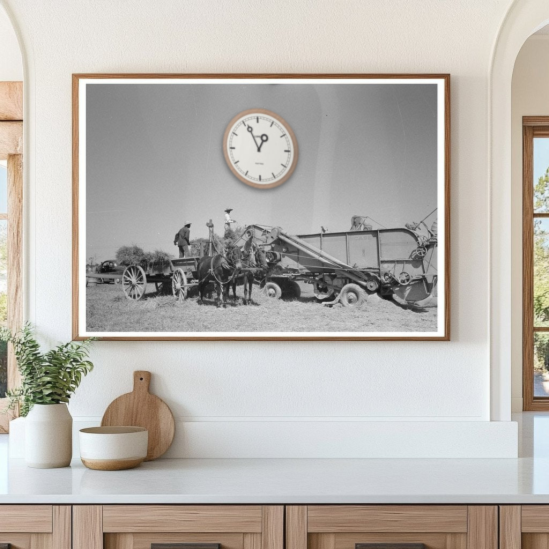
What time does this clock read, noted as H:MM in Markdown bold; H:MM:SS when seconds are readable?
**12:56**
